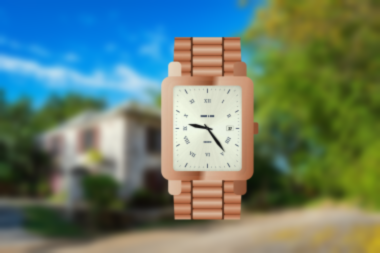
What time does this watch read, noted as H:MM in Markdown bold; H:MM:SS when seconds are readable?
**9:24**
